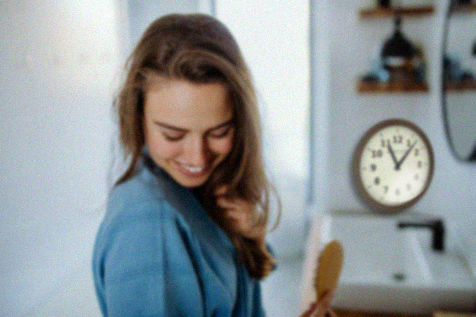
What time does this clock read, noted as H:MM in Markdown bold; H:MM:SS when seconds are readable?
**11:07**
